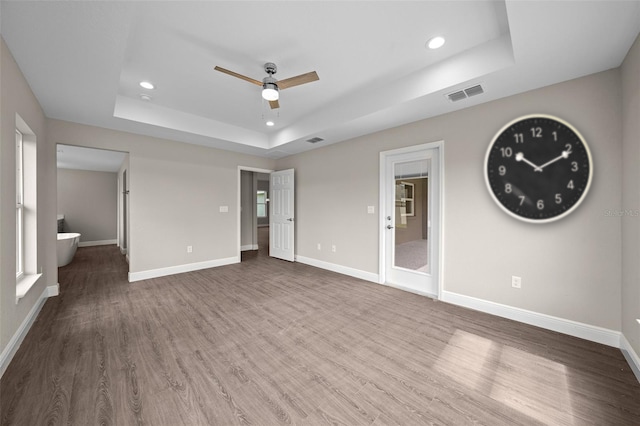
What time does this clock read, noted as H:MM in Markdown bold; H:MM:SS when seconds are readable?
**10:11**
